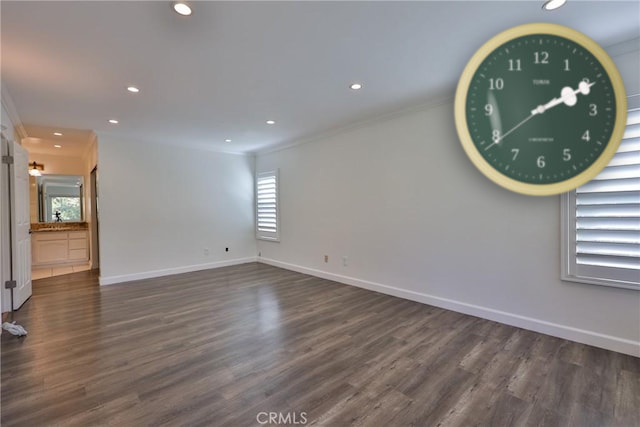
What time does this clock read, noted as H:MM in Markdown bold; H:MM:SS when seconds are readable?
**2:10:39**
